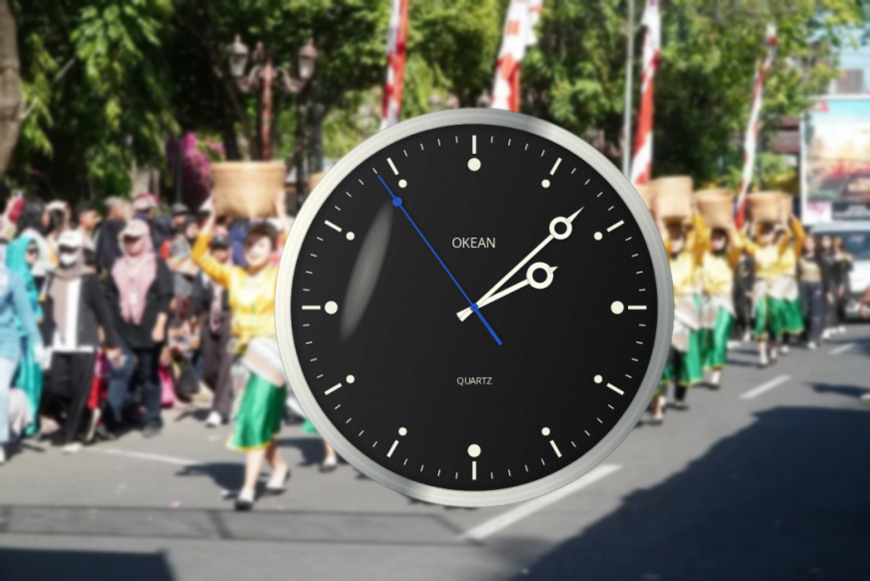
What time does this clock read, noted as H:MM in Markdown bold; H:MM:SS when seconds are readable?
**2:07:54**
